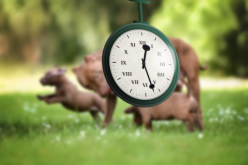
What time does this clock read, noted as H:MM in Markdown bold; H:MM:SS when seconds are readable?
**12:27**
